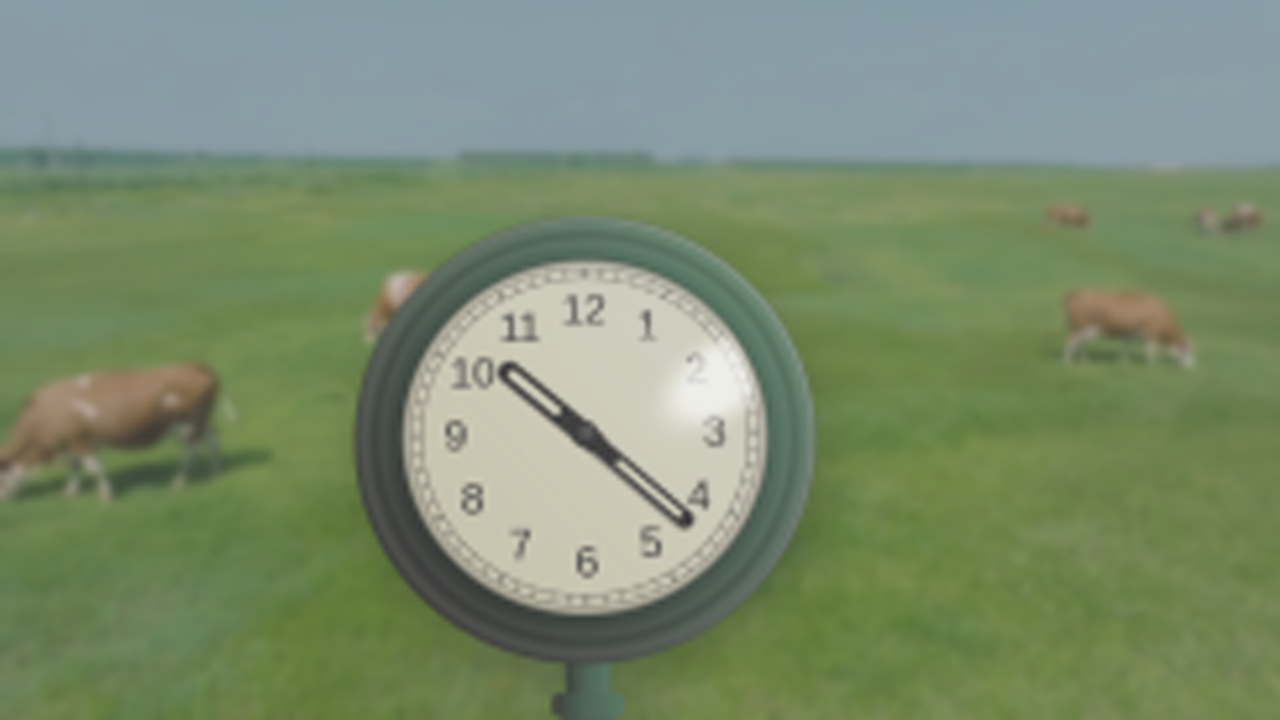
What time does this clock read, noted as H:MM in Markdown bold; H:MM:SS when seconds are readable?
**10:22**
